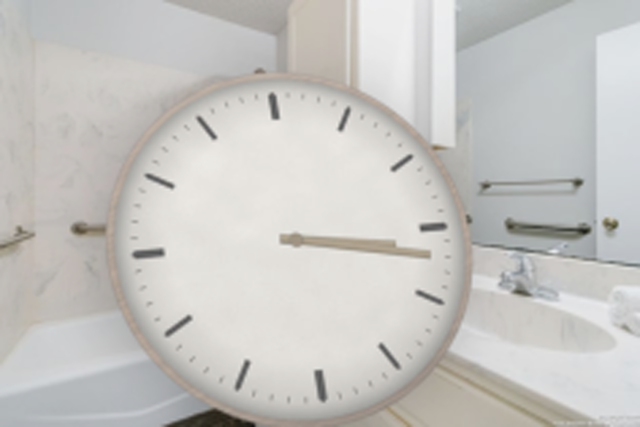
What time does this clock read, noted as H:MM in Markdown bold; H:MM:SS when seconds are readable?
**3:17**
